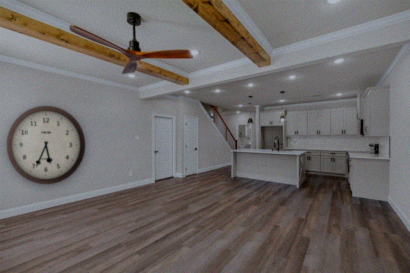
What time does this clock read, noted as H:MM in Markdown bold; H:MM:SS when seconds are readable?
**5:34**
